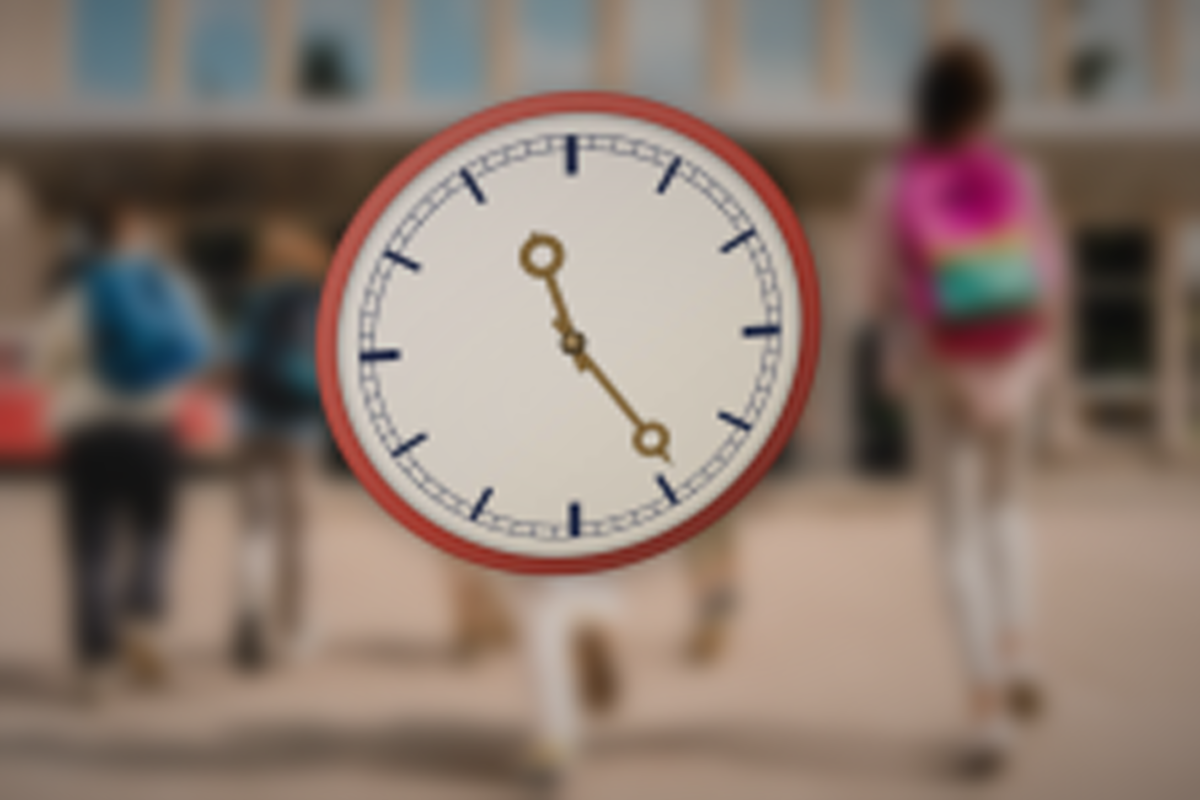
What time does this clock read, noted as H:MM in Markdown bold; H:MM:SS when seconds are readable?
**11:24**
